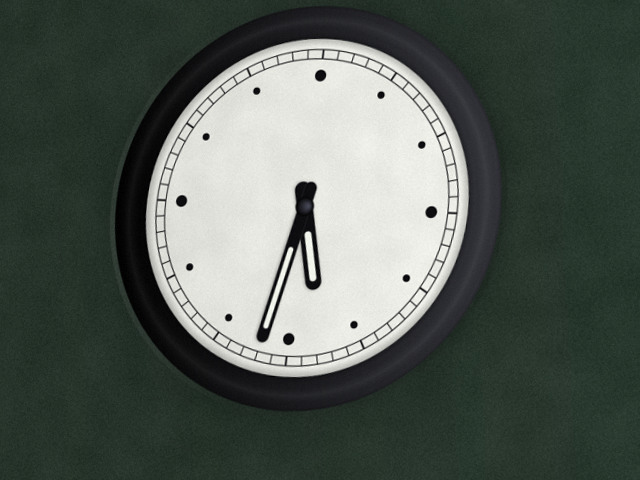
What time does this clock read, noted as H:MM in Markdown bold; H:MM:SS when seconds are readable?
**5:32**
